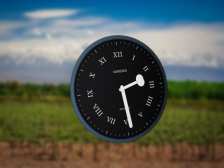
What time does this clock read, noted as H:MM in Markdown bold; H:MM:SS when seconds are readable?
**2:29**
